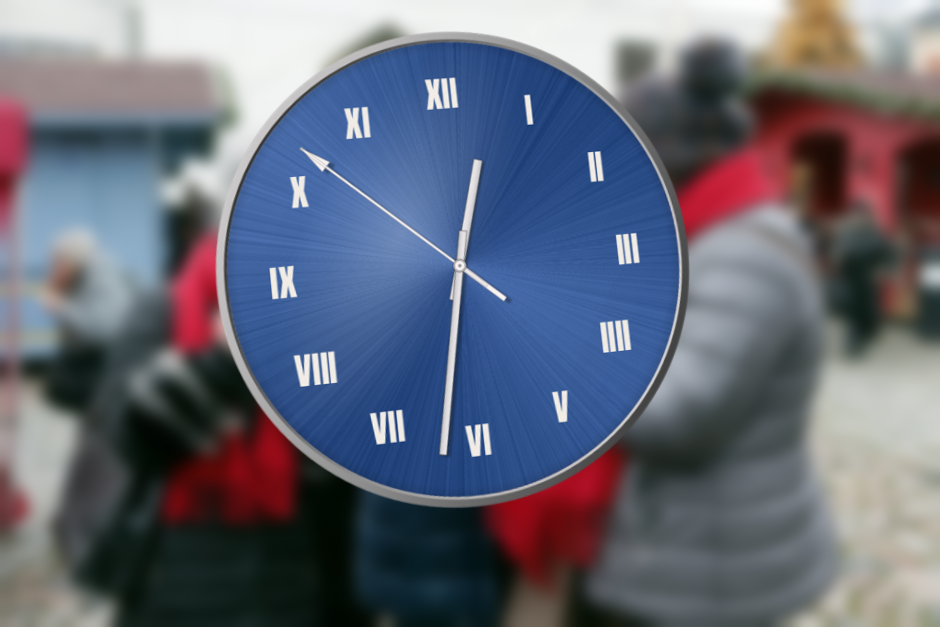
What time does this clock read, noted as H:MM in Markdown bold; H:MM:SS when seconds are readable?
**12:31:52**
